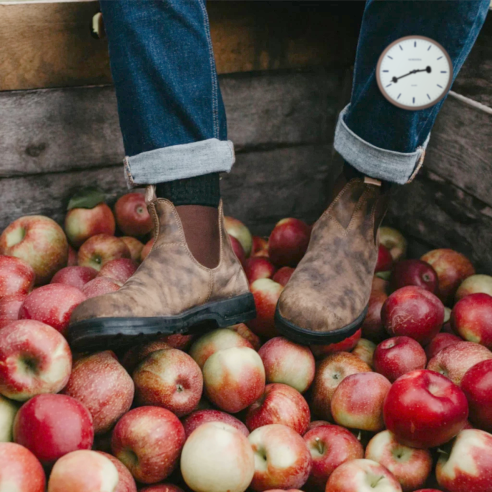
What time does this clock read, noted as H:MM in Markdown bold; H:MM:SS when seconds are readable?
**2:41**
